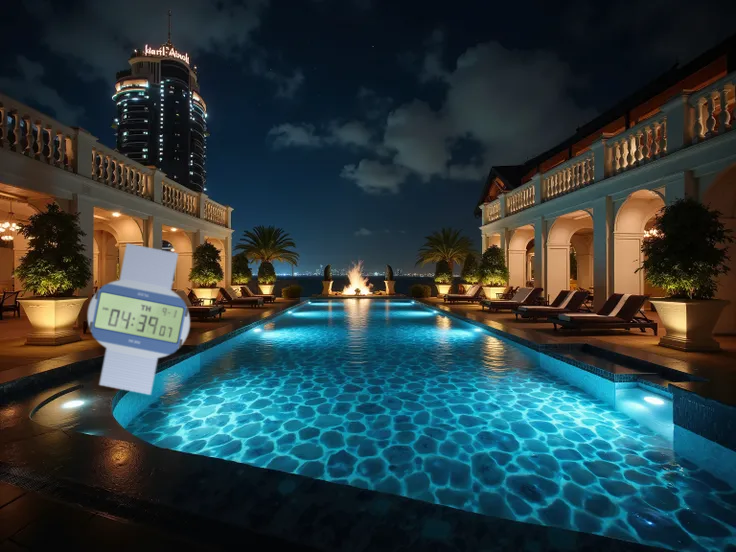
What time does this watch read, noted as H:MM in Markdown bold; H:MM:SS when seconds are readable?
**4:39:07**
